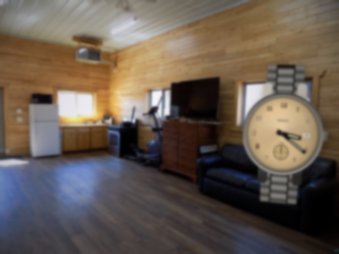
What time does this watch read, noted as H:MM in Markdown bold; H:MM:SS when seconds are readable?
**3:21**
